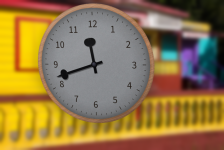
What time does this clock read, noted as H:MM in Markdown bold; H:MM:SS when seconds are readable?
**11:42**
